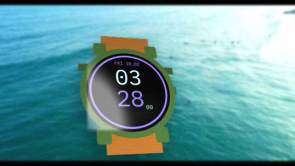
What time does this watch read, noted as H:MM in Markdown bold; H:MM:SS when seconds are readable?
**3:28**
